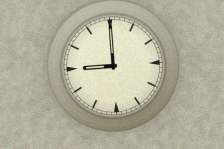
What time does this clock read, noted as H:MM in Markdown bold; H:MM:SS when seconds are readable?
**9:00**
